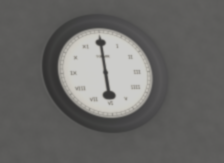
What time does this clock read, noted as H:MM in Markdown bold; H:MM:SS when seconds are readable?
**6:00**
